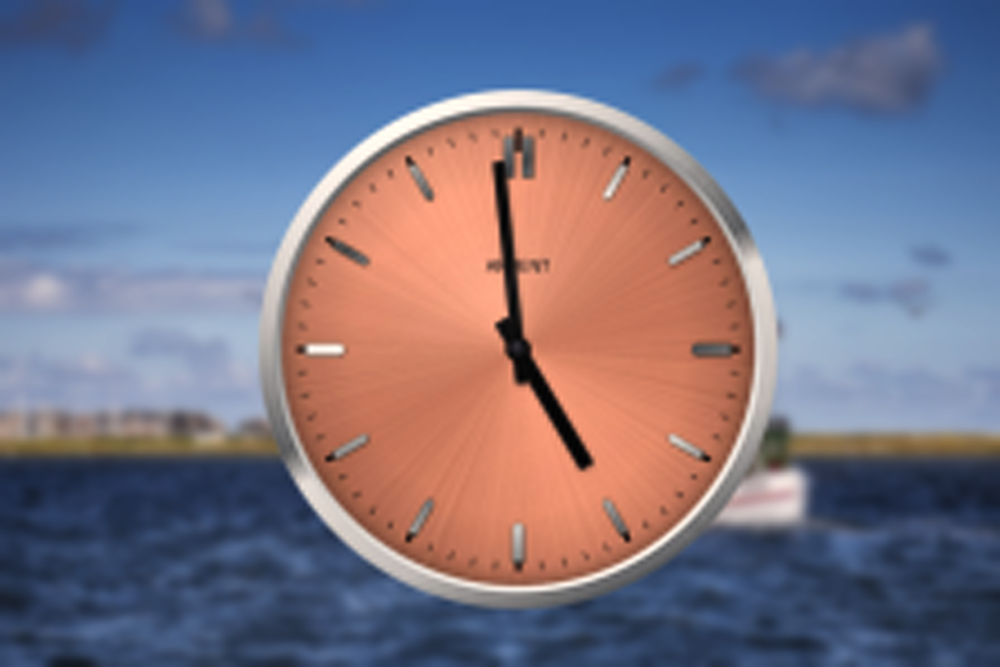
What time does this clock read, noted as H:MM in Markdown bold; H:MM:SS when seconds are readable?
**4:59**
